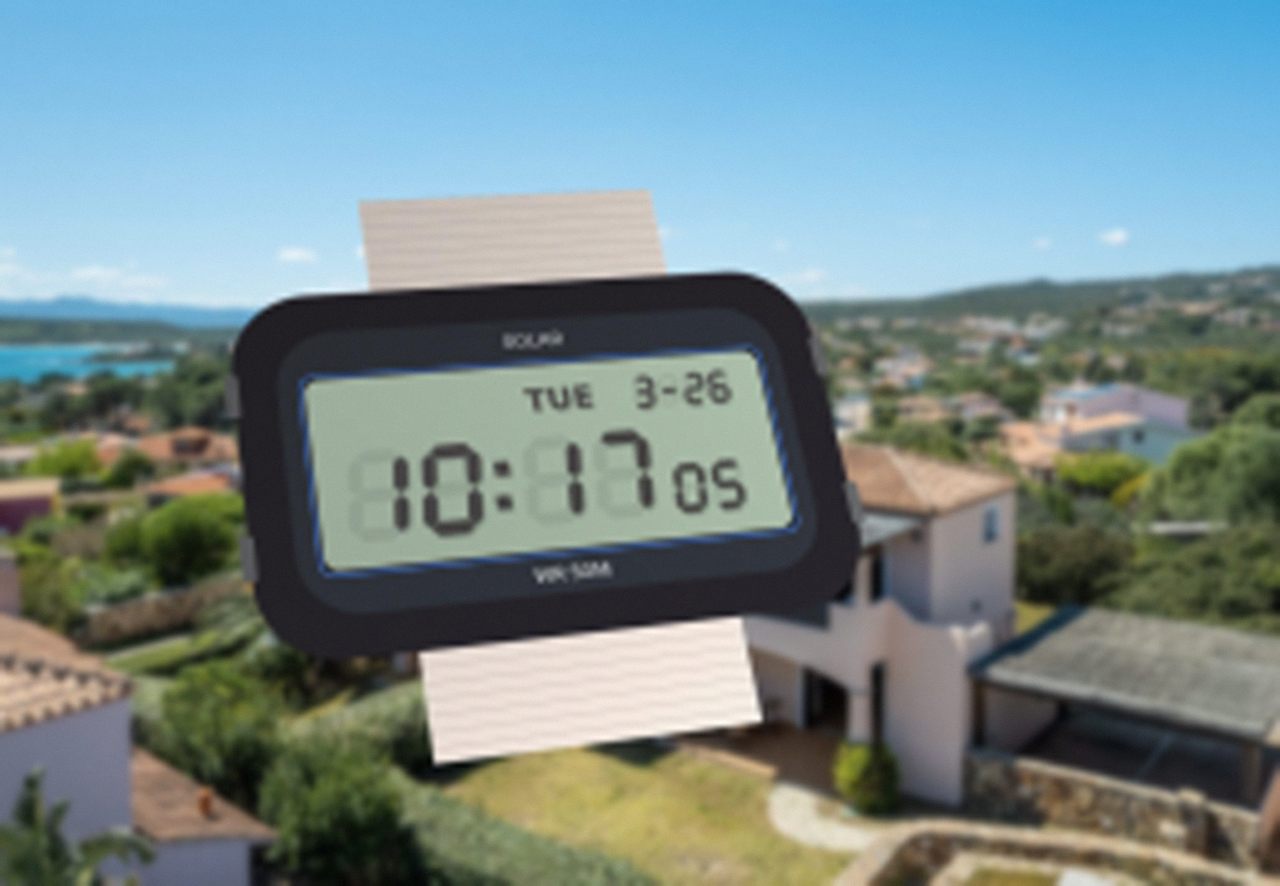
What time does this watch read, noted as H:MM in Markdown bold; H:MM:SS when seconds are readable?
**10:17:05**
